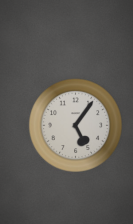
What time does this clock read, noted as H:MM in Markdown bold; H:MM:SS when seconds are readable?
**5:06**
